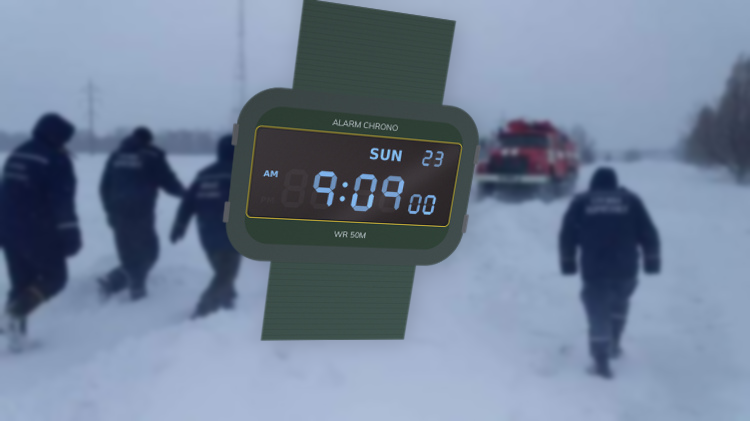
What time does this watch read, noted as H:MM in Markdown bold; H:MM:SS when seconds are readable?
**9:09:00**
